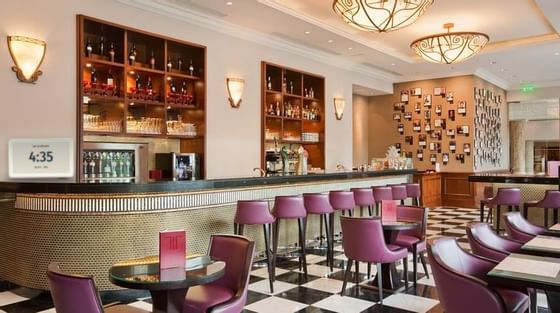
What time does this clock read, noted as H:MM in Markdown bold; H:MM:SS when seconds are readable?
**4:35**
